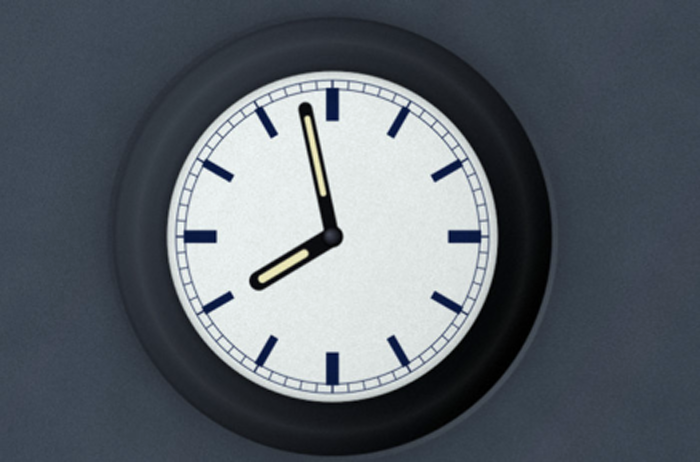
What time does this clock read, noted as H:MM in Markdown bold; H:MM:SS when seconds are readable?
**7:58**
